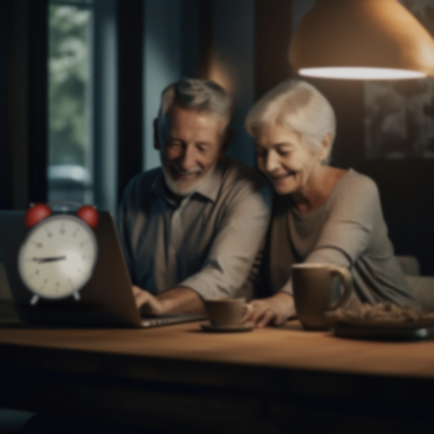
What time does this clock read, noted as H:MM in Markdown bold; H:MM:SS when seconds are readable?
**8:45**
